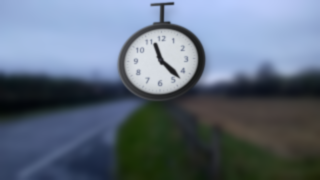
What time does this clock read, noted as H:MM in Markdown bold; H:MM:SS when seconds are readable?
**11:23**
